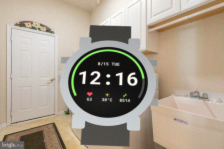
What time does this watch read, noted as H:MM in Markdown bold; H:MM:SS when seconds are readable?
**12:16**
